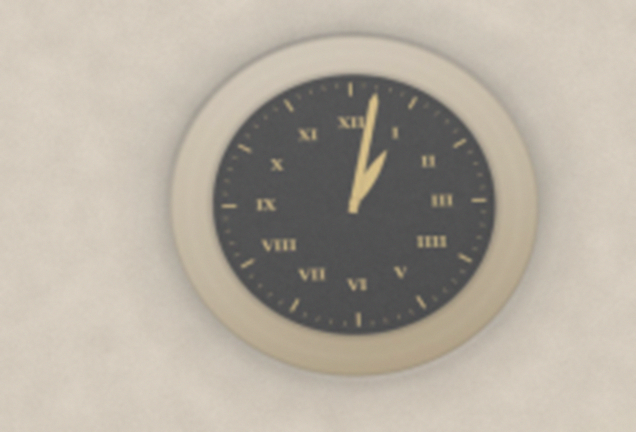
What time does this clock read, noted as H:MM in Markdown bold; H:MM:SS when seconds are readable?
**1:02**
